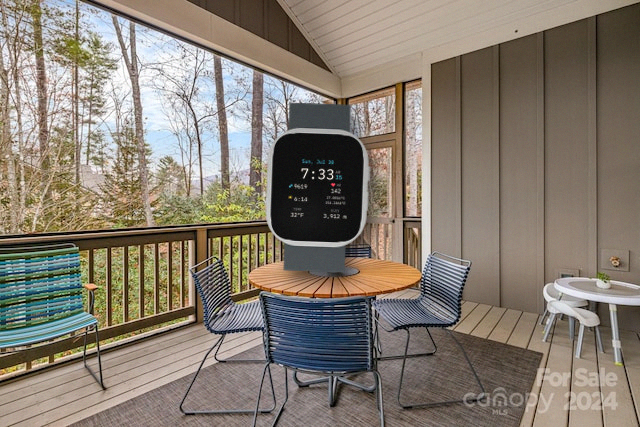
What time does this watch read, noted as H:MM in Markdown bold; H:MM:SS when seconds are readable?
**7:33**
